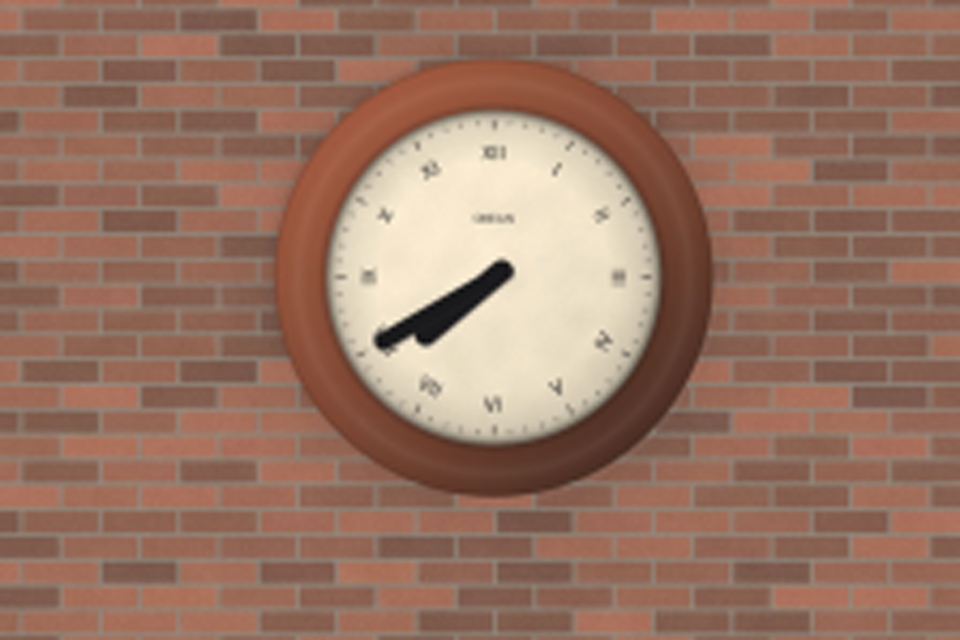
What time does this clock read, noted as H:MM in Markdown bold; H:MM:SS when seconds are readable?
**7:40**
